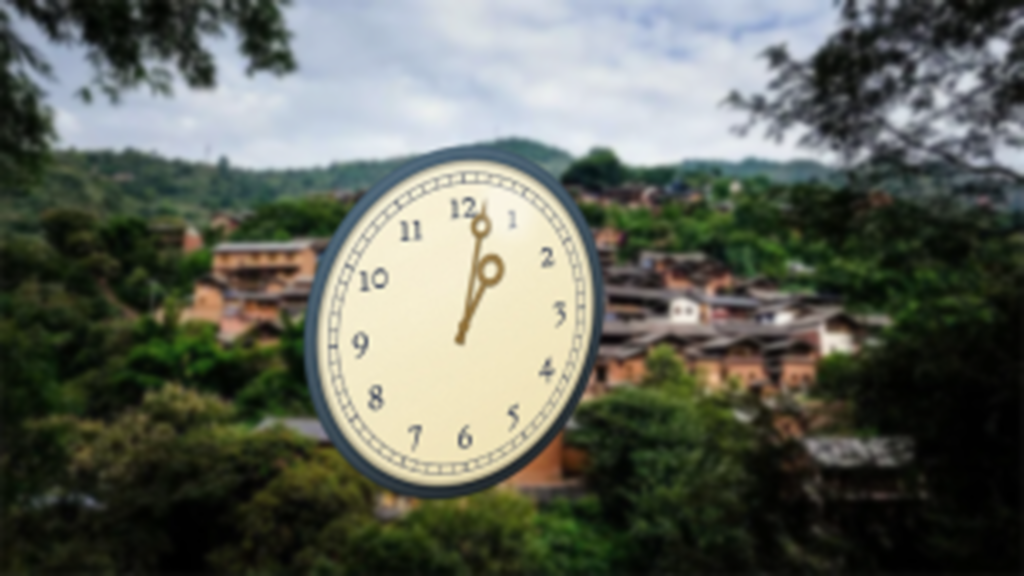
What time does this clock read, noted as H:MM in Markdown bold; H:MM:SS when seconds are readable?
**1:02**
